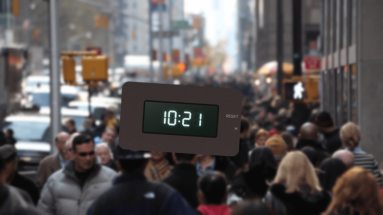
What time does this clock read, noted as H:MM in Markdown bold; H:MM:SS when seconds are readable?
**10:21**
